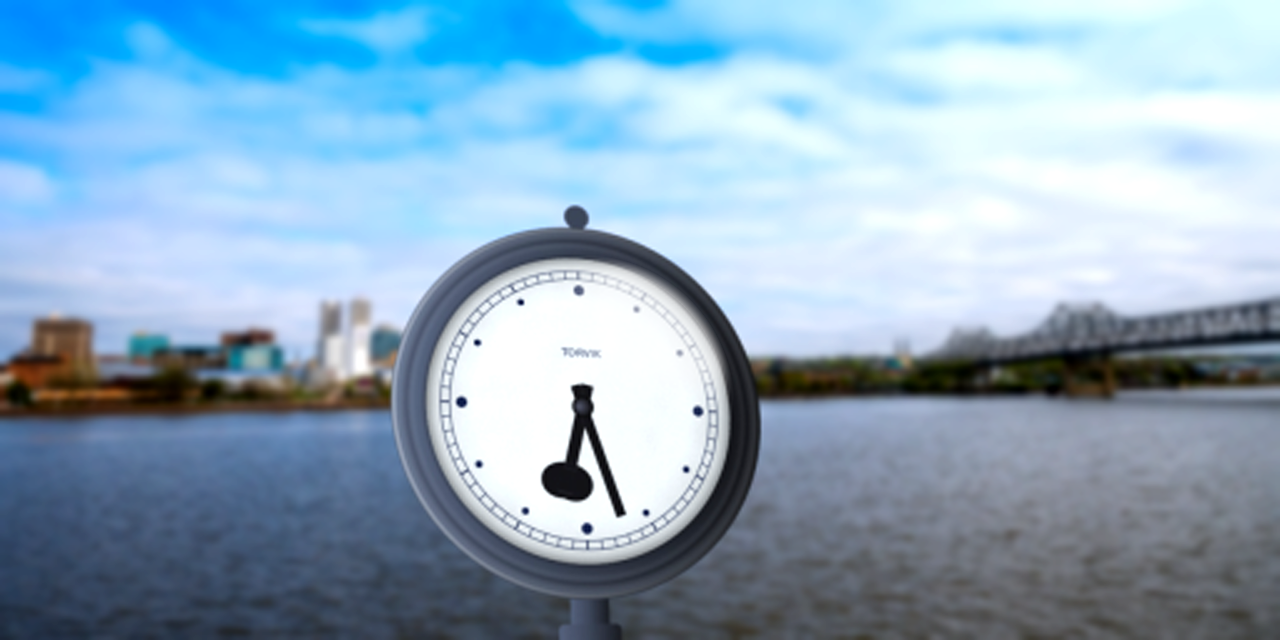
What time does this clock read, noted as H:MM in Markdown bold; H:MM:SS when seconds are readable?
**6:27**
